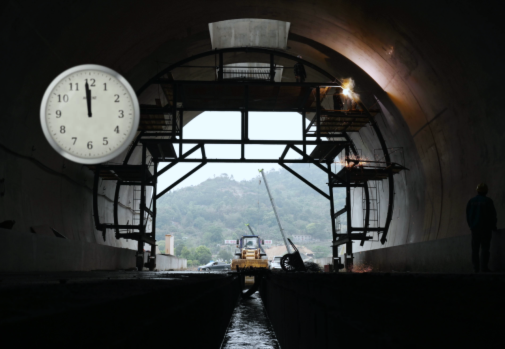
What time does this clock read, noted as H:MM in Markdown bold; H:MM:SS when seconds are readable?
**11:59**
